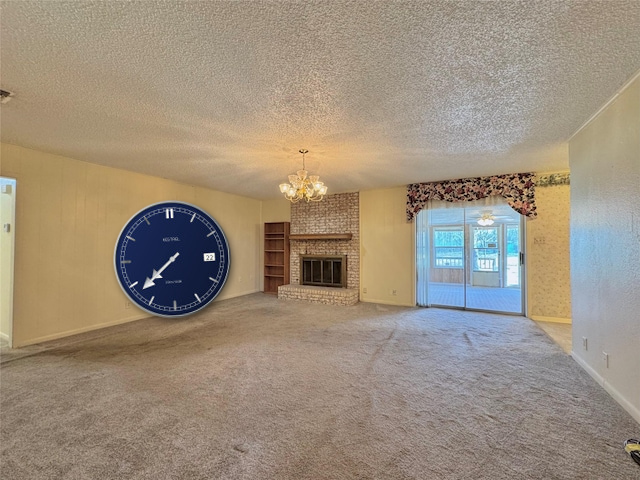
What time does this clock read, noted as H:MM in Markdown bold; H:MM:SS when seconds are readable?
**7:38**
